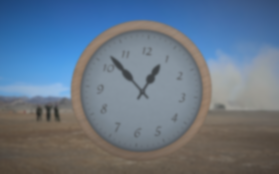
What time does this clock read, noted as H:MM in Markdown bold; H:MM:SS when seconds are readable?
**12:52**
